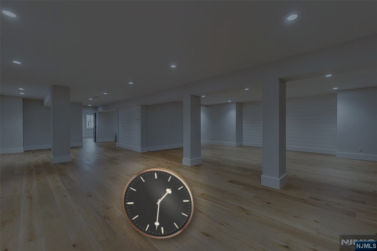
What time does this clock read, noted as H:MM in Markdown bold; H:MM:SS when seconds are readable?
**1:32**
